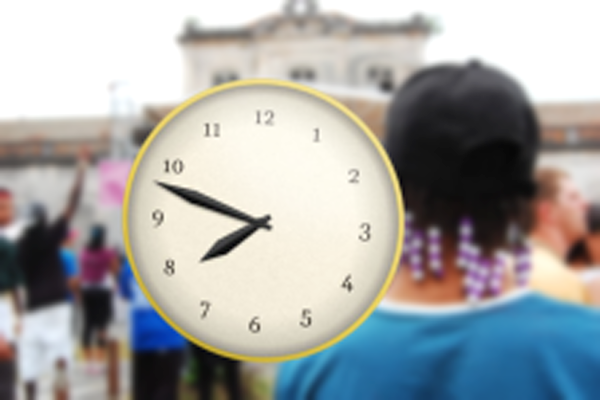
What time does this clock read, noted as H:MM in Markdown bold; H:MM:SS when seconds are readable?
**7:48**
